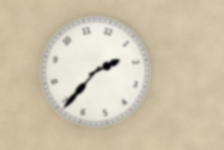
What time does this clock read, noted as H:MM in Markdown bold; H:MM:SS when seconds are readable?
**1:34**
